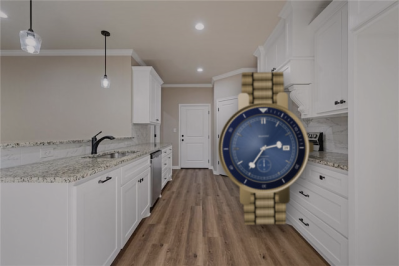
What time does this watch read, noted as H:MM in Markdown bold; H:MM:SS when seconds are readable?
**2:36**
